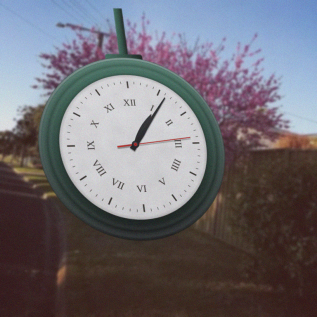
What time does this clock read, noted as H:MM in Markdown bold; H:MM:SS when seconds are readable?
**1:06:14**
